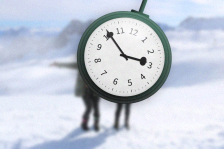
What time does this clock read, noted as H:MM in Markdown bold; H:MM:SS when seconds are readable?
**2:51**
